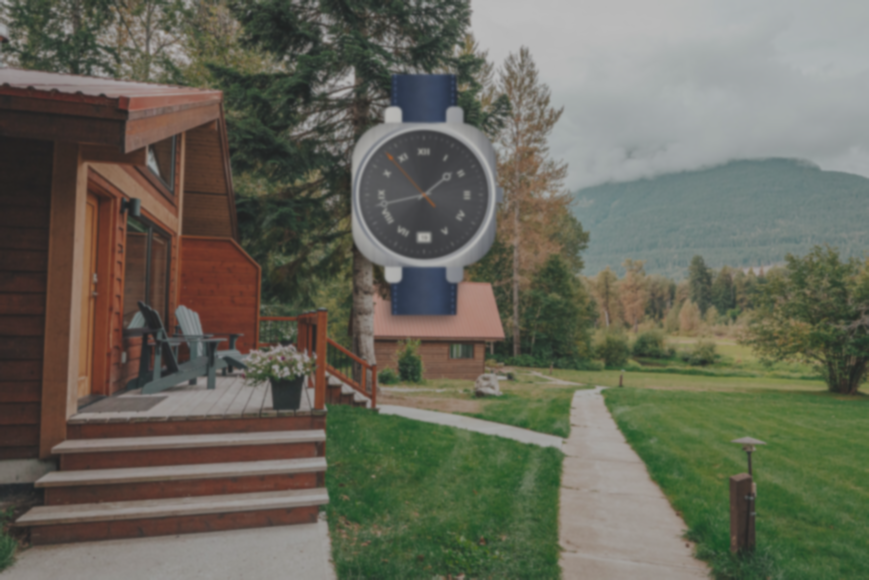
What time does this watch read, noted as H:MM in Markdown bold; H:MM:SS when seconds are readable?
**1:42:53**
